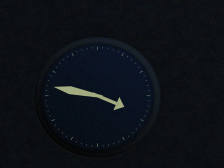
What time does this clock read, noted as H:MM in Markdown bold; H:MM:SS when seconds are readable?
**3:47**
